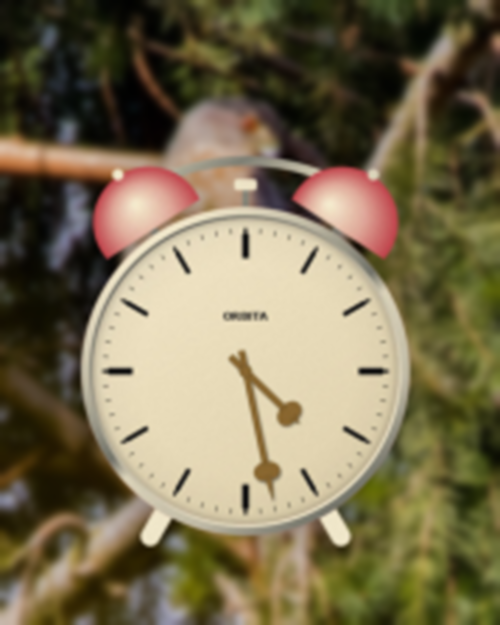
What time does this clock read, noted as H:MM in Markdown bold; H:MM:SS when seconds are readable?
**4:28**
